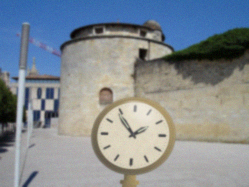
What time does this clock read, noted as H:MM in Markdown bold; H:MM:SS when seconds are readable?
**1:54**
